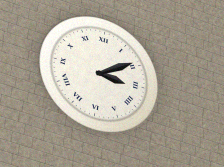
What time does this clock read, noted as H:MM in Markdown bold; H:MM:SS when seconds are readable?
**3:09**
